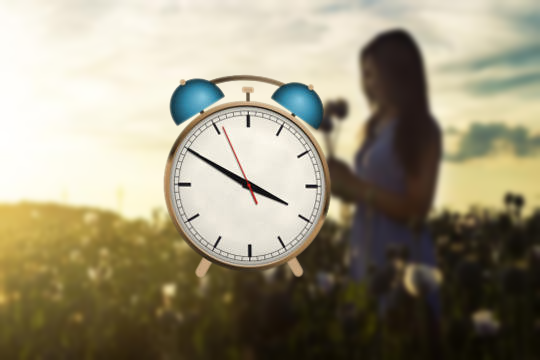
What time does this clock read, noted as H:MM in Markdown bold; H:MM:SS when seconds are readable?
**3:49:56**
